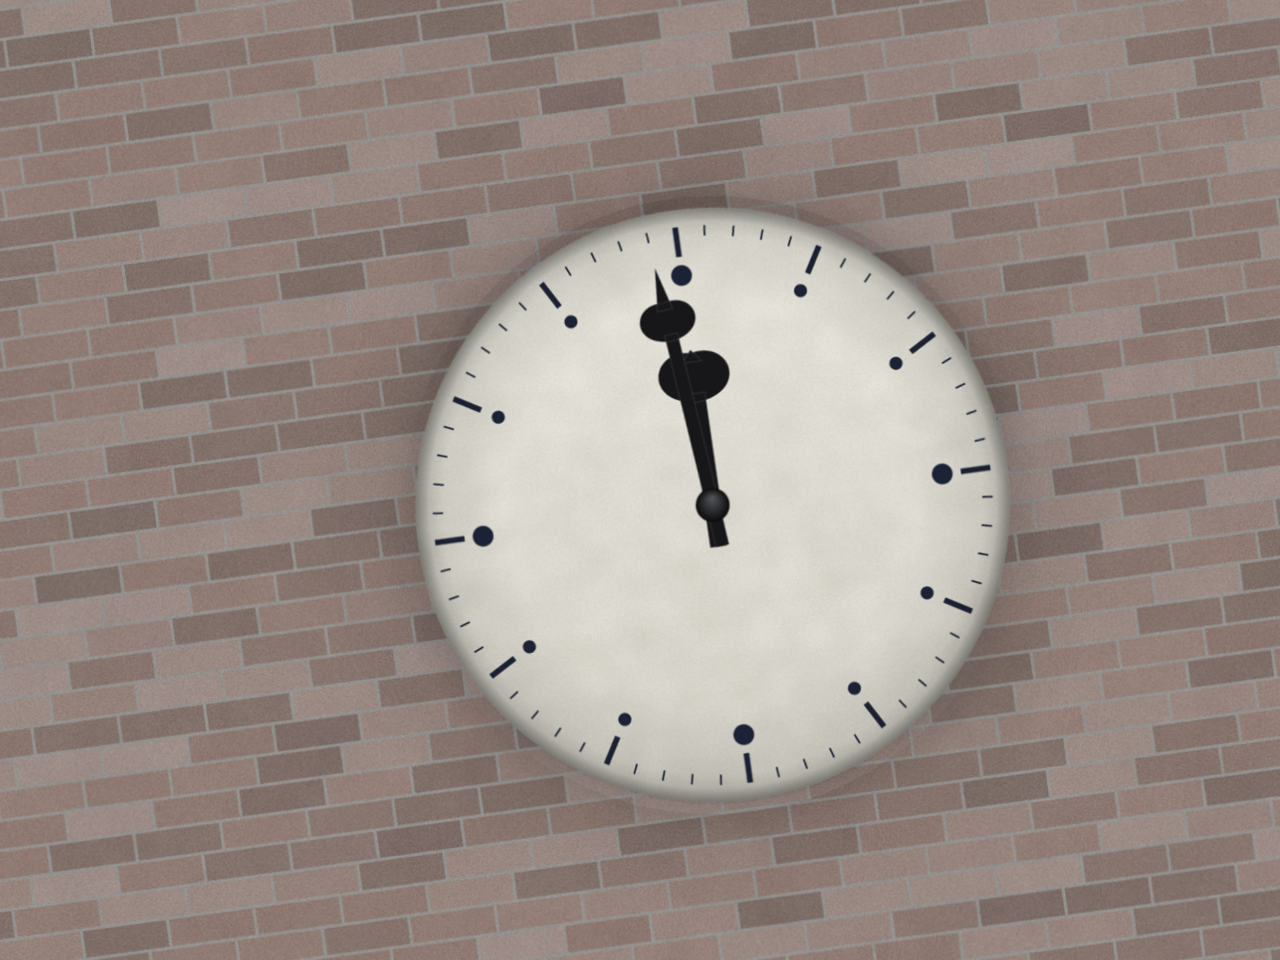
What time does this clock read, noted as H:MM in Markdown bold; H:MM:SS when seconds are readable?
**11:59**
